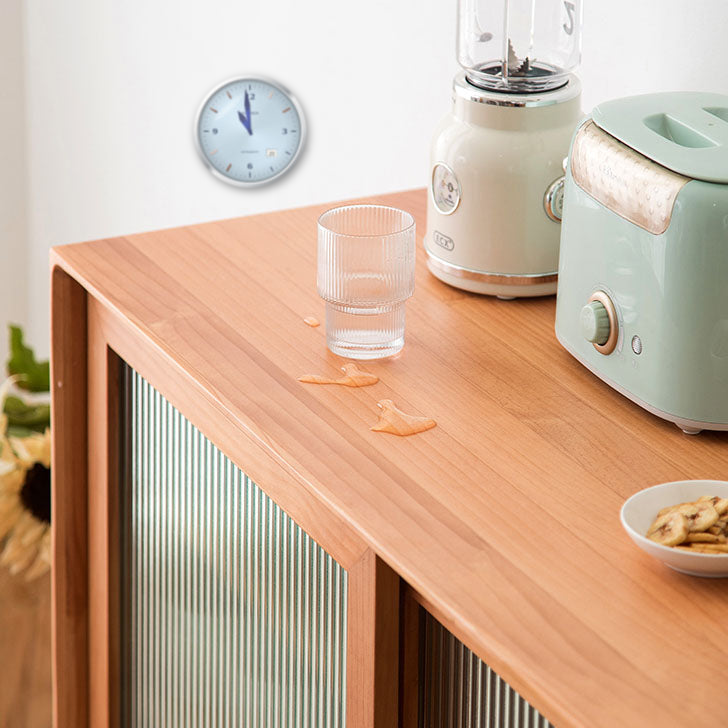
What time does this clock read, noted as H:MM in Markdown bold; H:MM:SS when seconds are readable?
**10:59**
